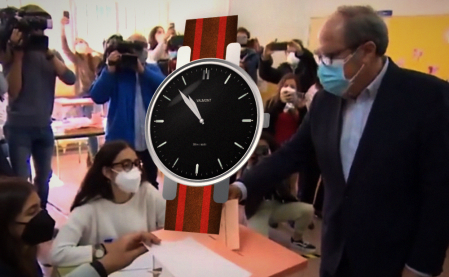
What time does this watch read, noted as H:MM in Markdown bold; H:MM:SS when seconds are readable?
**10:53**
